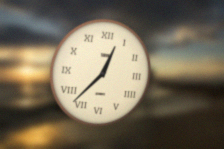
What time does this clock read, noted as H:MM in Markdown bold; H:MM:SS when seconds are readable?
**12:37**
